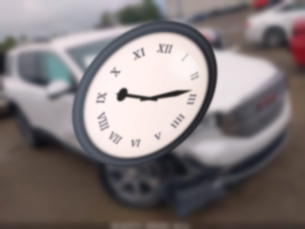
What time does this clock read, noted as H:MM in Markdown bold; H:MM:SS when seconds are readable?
**9:13**
